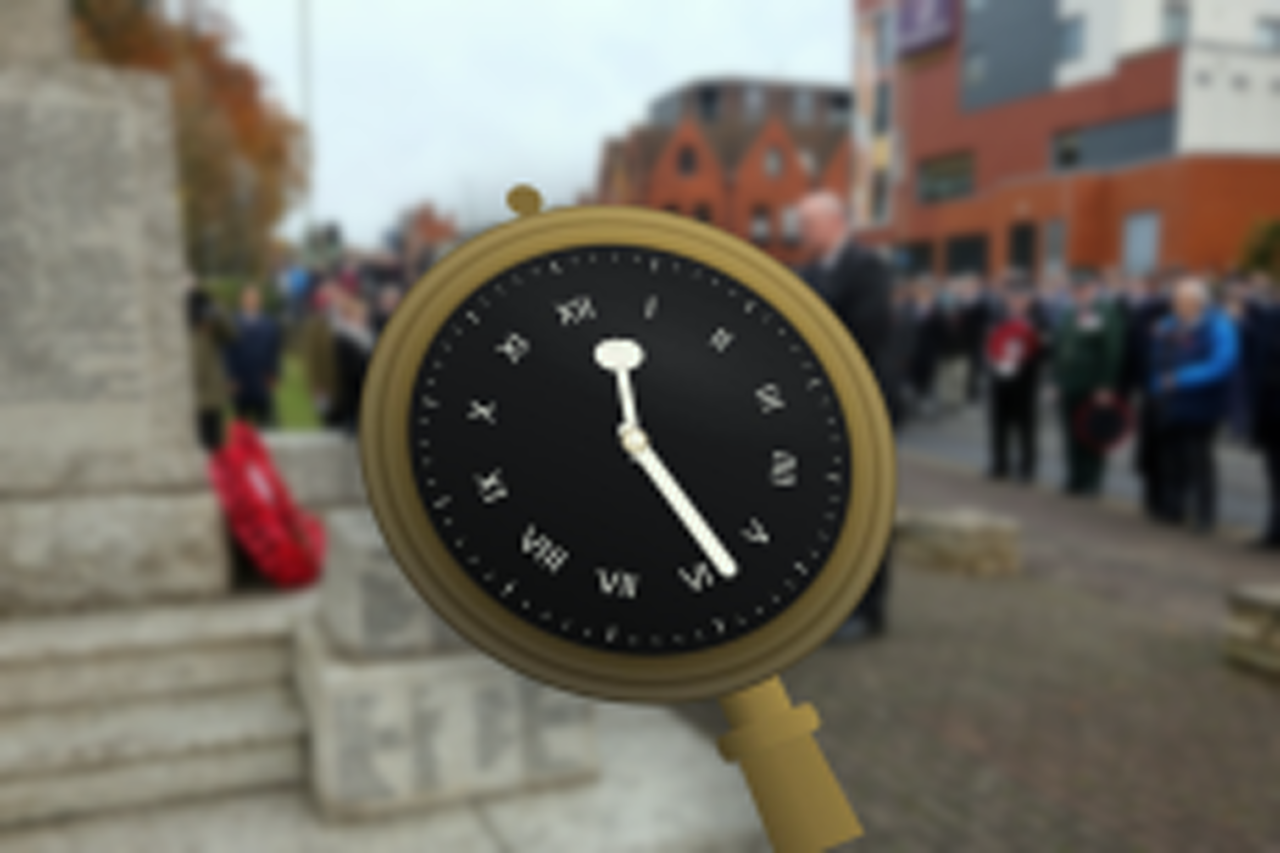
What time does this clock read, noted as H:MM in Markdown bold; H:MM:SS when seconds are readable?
**12:28**
